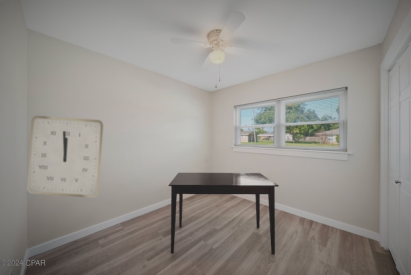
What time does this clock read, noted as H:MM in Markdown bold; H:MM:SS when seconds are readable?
**11:59**
